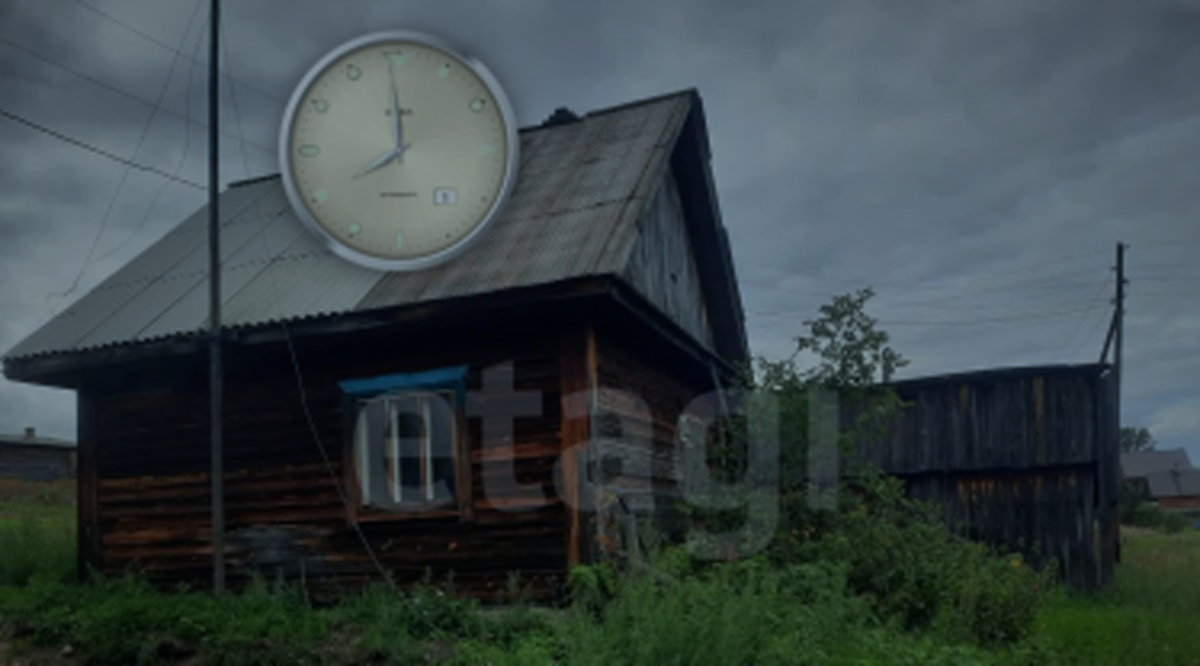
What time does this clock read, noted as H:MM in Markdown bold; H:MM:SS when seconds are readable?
**7:59**
